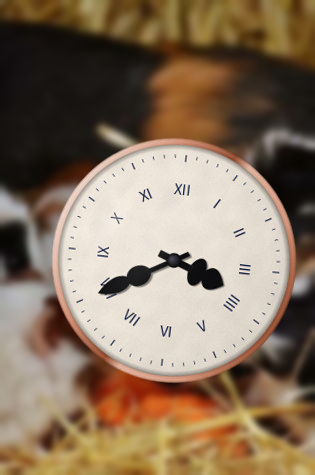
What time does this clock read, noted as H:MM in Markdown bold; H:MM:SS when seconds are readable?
**3:40**
